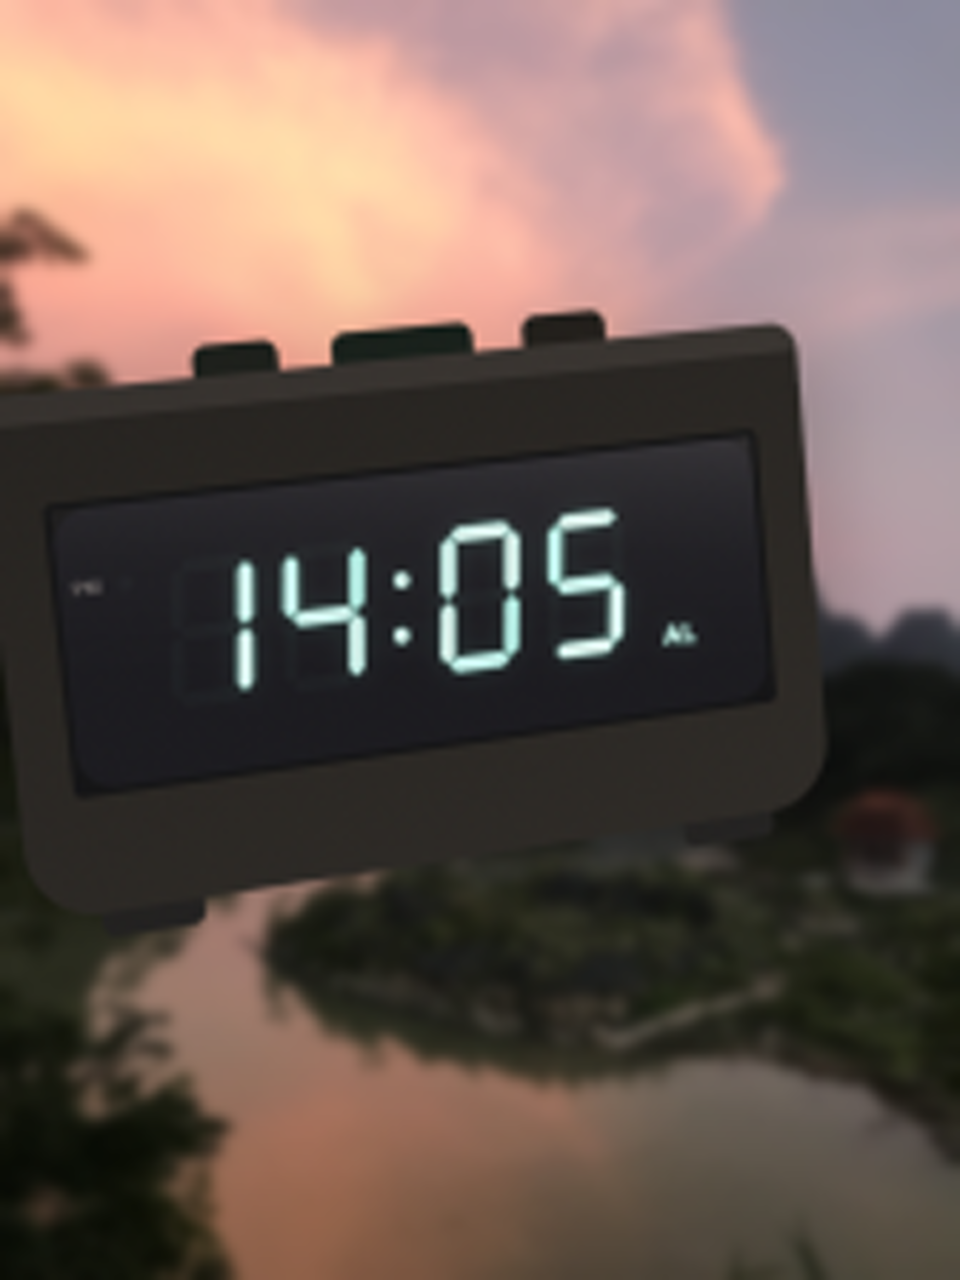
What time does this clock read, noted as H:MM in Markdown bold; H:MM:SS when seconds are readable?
**14:05**
